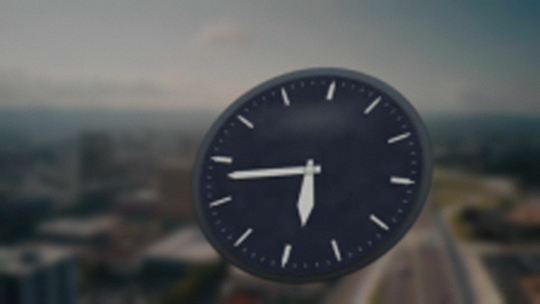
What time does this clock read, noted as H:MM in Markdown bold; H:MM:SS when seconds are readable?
**5:43**
